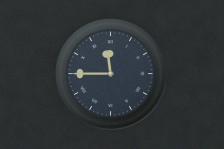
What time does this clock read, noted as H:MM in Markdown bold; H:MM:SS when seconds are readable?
**11:45**
